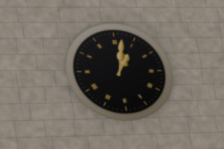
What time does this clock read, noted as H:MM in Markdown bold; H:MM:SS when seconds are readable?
**1:02**
